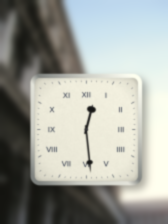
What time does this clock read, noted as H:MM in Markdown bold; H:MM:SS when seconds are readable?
**12:29**
